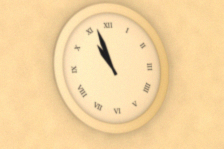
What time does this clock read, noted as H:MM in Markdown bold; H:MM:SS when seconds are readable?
**10:57**
